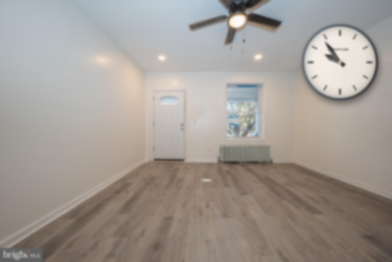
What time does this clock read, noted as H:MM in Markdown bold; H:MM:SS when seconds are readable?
**9:54**
